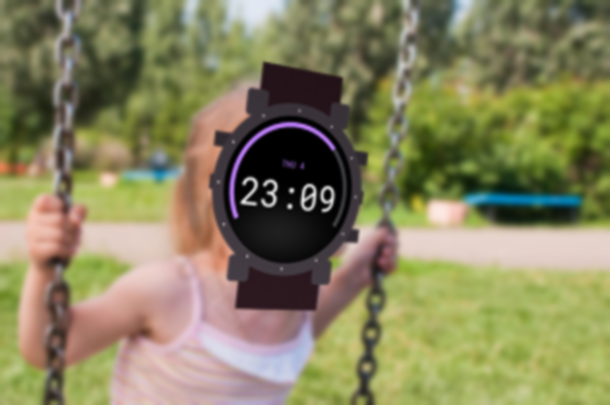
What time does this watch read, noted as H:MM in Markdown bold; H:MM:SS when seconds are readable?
**23:09**
